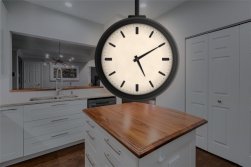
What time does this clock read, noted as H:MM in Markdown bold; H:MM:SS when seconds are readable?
**5:10**
